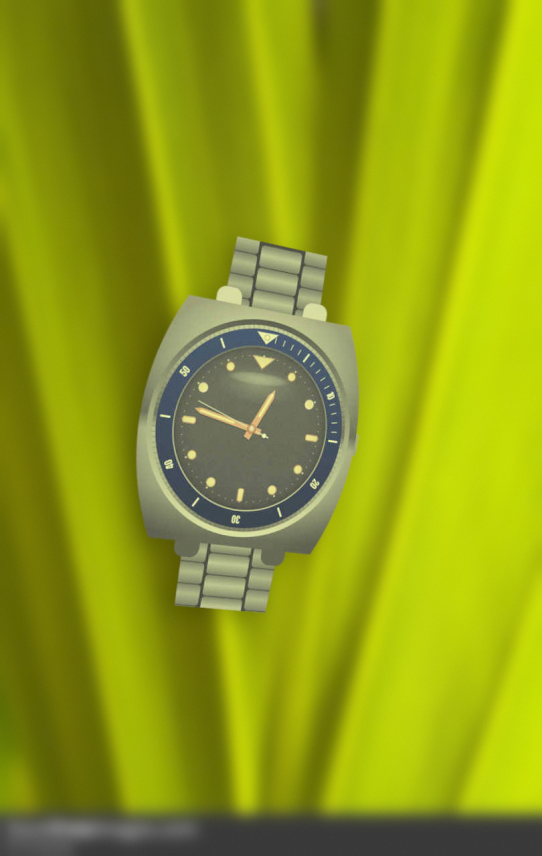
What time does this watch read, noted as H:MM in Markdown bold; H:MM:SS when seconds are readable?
**12:46:48**
